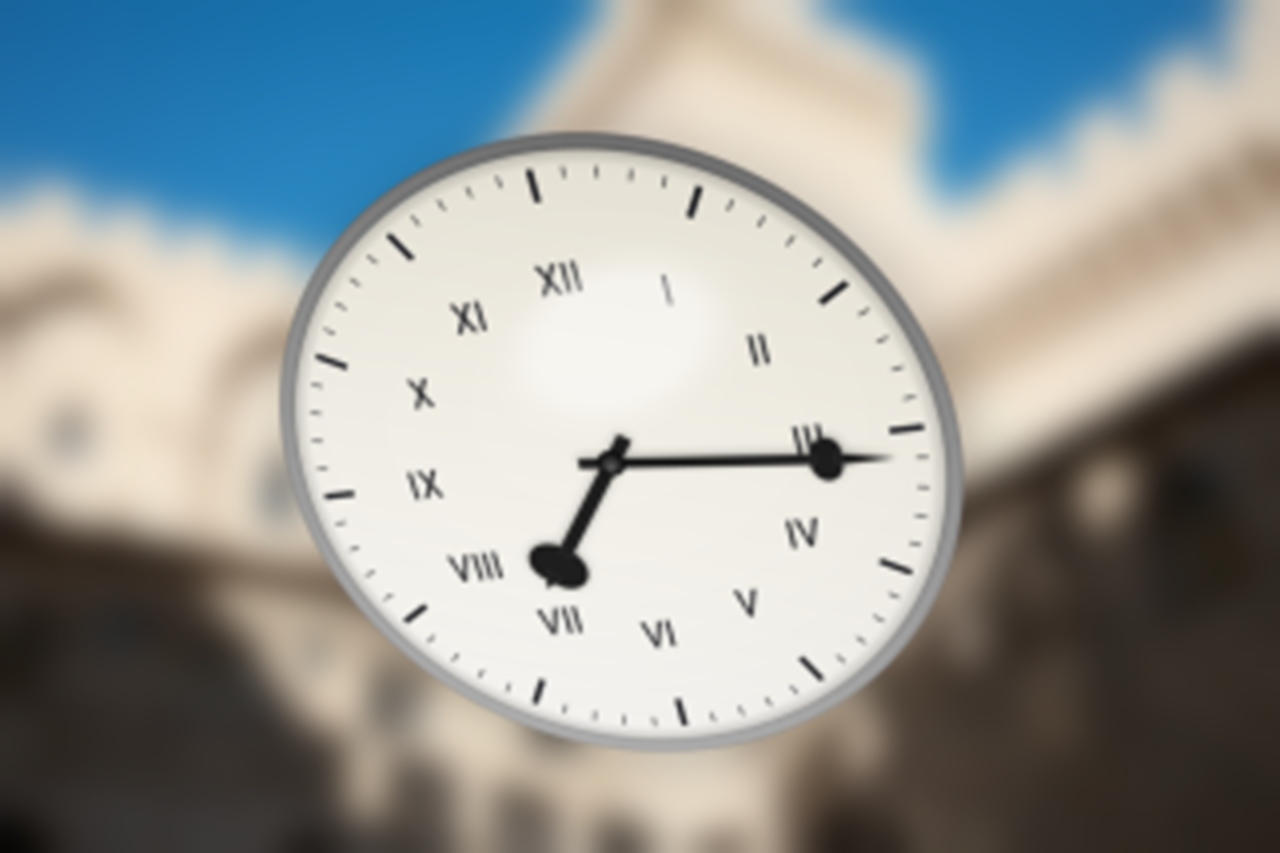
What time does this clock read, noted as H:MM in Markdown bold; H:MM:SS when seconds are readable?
**7:16**
